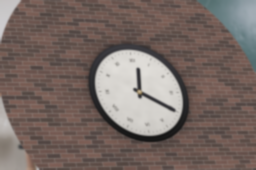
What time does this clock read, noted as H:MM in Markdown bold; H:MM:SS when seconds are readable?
**12:20**
